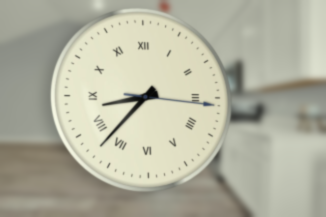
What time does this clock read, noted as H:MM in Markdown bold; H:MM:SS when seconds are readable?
**8:37:16**
